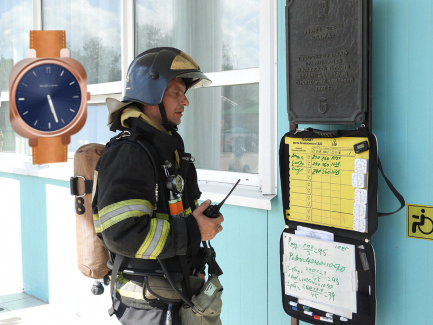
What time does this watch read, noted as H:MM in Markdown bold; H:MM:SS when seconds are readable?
**5:27**
